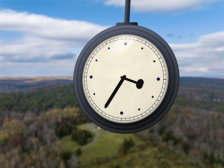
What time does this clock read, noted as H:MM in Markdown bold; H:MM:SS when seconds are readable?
**3:35**
